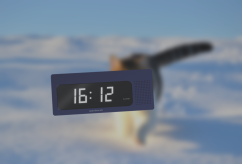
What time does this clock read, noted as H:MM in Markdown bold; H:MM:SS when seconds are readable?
**16:12**
